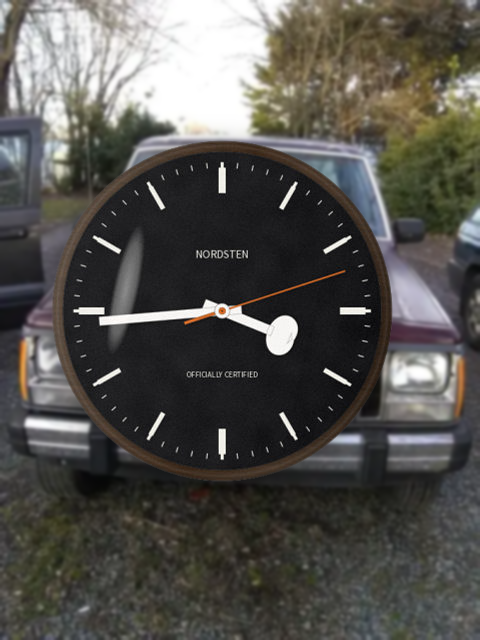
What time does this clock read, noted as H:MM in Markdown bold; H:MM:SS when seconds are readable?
**3:44:12**
